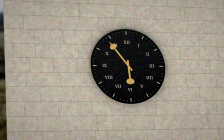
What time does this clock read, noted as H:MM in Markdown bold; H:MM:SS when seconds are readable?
**5:54**
